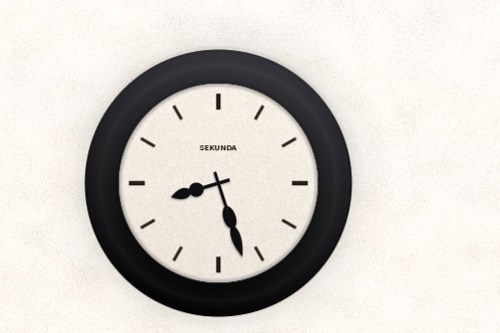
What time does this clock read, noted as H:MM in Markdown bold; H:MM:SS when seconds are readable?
**8:27**
